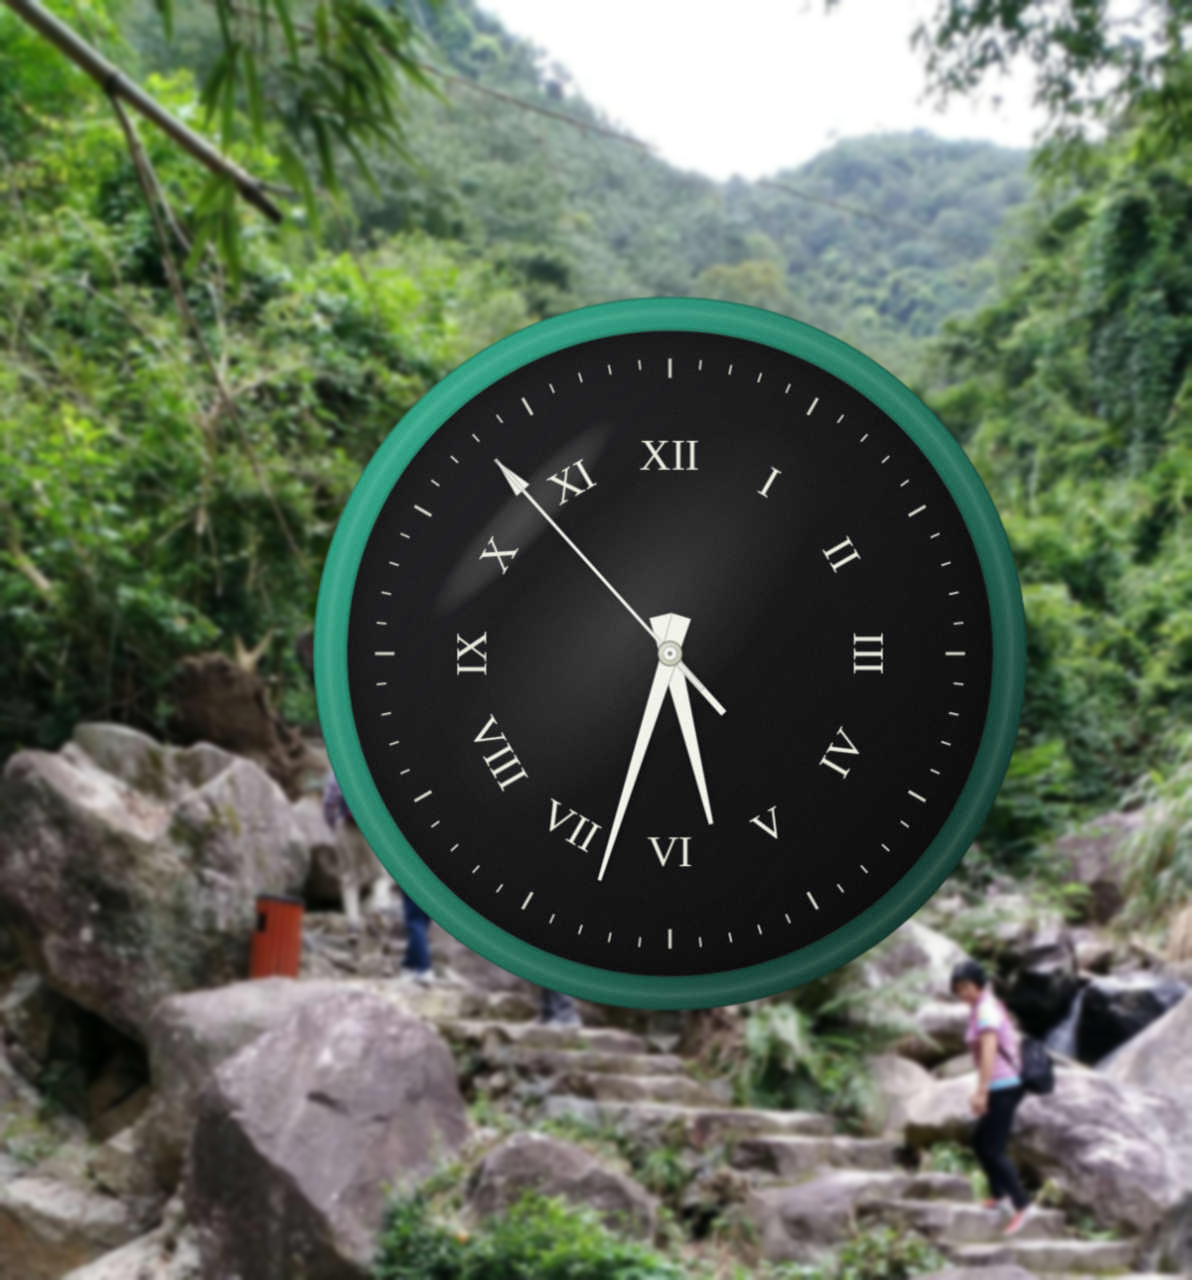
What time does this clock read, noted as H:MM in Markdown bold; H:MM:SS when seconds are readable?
**5:32:53**
